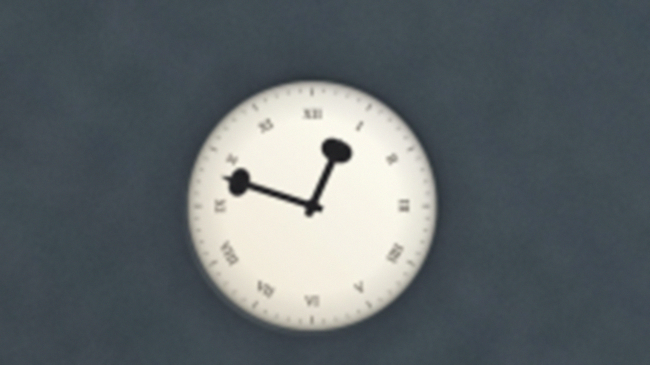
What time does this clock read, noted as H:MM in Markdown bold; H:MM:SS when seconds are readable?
**12:48**
